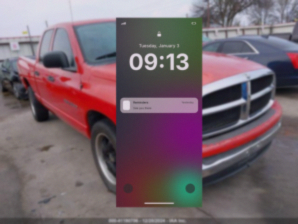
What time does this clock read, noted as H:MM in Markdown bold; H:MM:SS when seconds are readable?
**9:13**
